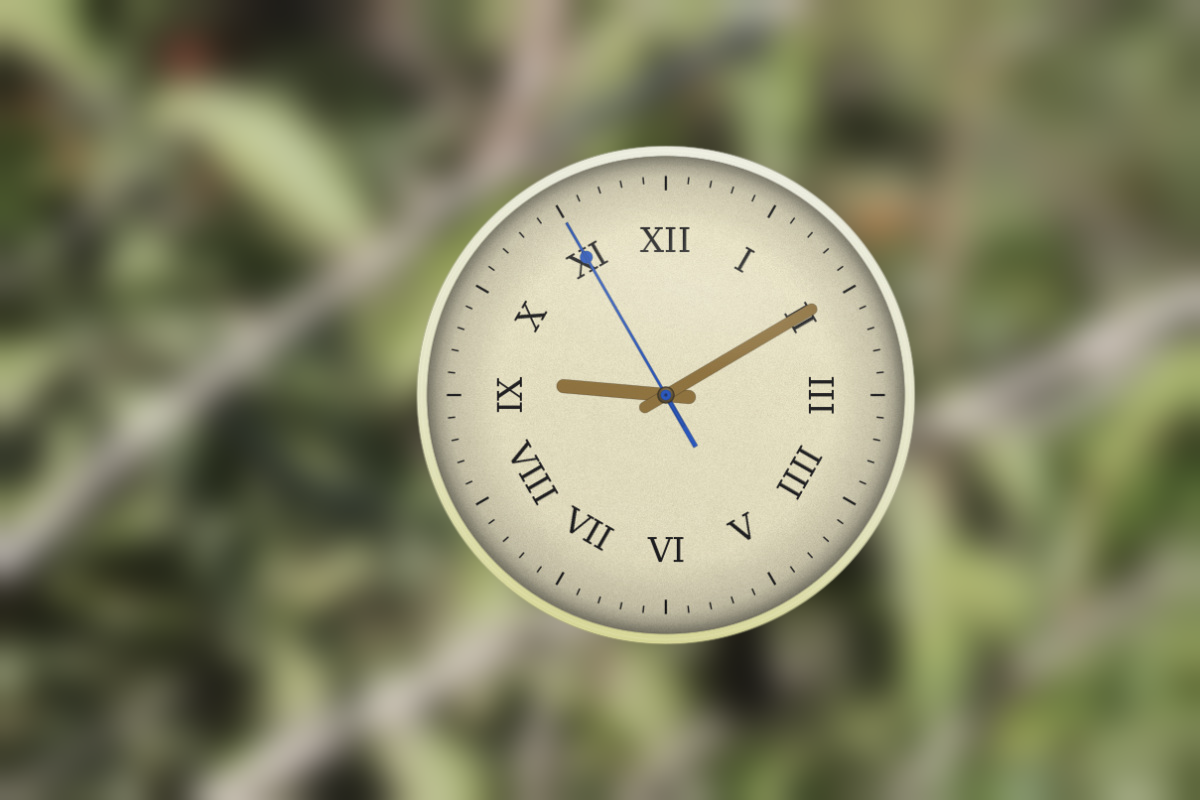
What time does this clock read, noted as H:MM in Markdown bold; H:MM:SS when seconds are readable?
**9:09:55**
